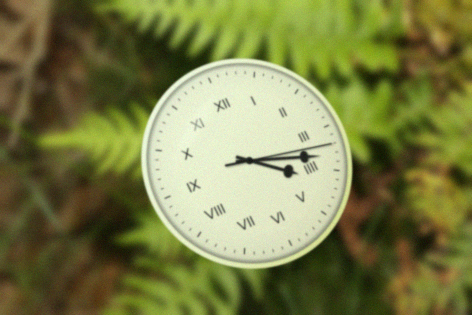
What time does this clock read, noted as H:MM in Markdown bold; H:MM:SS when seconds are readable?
**4:18:17**
